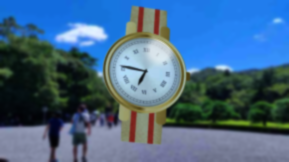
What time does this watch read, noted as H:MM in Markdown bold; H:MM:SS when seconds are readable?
**6:46**
